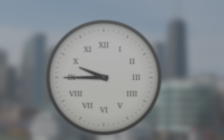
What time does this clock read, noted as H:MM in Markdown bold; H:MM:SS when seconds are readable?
**9:45**
